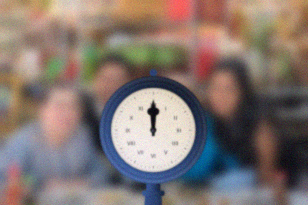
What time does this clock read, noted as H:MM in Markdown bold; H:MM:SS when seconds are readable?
**12:00**
